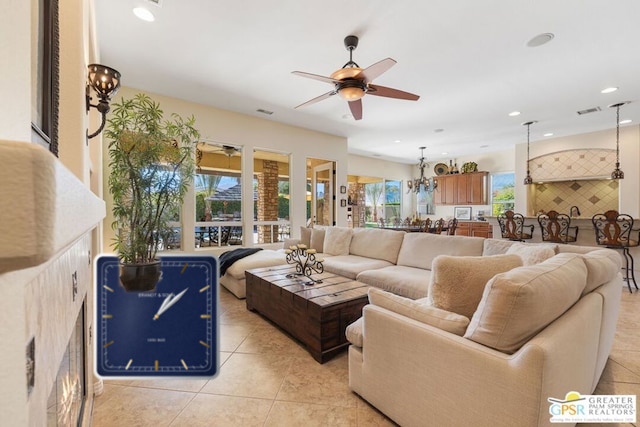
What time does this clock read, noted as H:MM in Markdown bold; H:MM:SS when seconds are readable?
**1:08**
